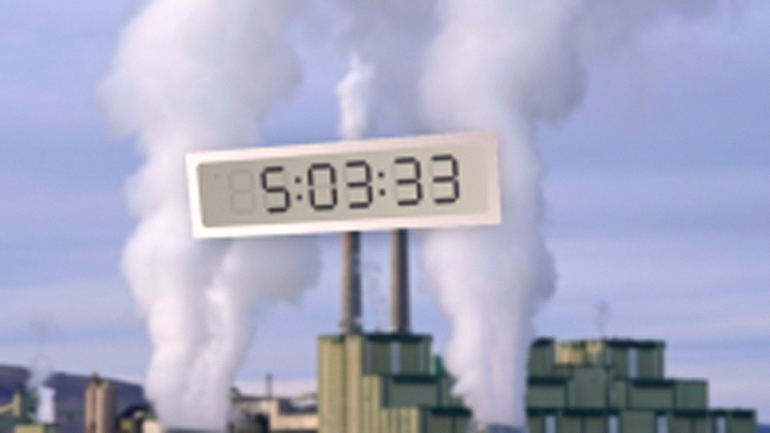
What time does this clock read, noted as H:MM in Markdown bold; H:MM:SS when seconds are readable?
**5:03:33**
